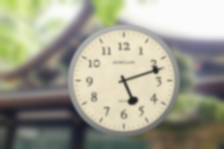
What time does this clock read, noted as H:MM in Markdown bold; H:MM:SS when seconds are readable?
**5:12**
